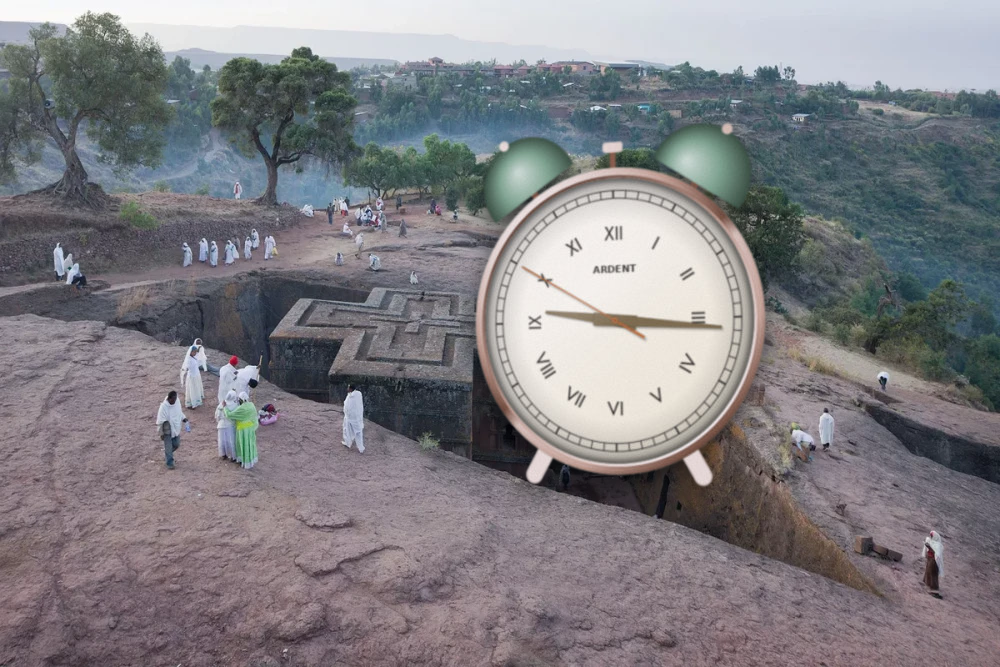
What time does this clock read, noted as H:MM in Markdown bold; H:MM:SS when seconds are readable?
**9:15:50**
